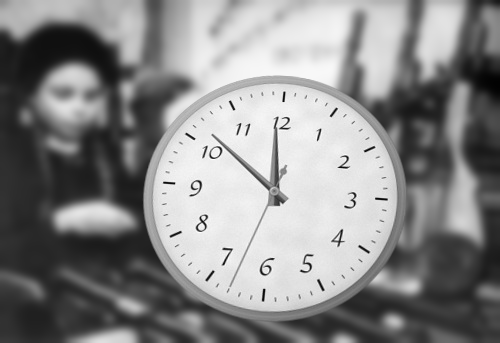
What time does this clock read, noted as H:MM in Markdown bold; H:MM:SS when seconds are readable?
**11:51:33**
